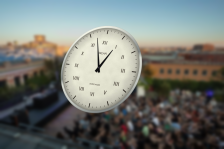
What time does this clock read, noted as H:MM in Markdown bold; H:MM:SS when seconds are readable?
**12:57**
